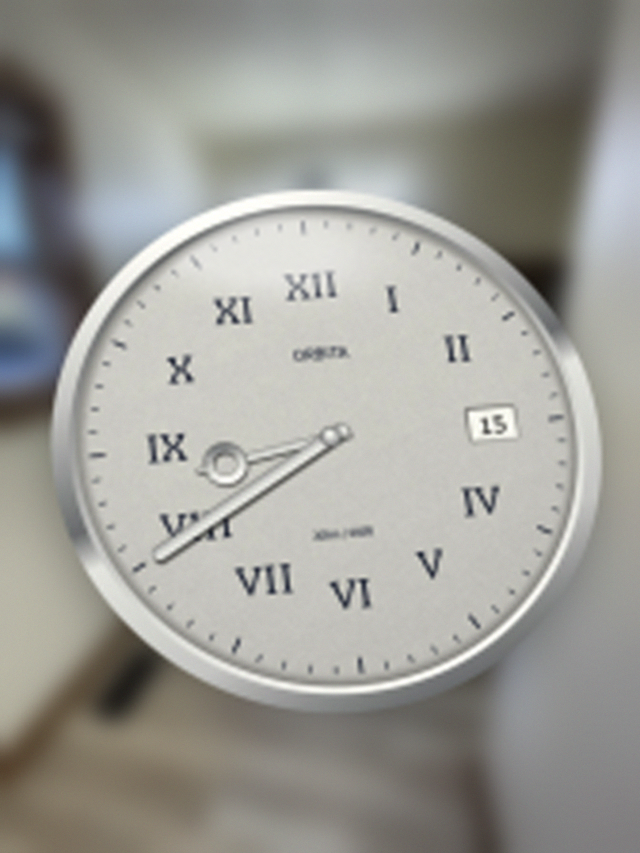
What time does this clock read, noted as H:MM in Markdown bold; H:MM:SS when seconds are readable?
**8:40**
